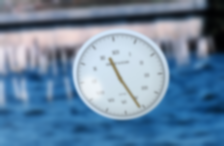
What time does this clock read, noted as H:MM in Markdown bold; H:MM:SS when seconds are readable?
**11:26**
